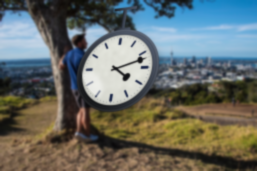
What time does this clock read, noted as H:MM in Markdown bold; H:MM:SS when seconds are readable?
**4:12**
